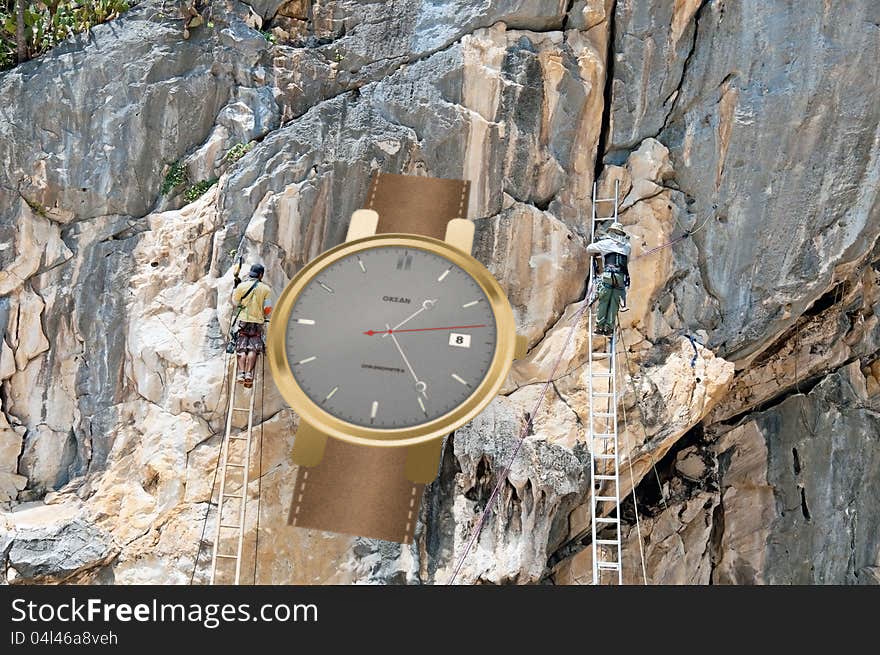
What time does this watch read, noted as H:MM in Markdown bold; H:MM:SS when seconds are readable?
**1:24:13**
